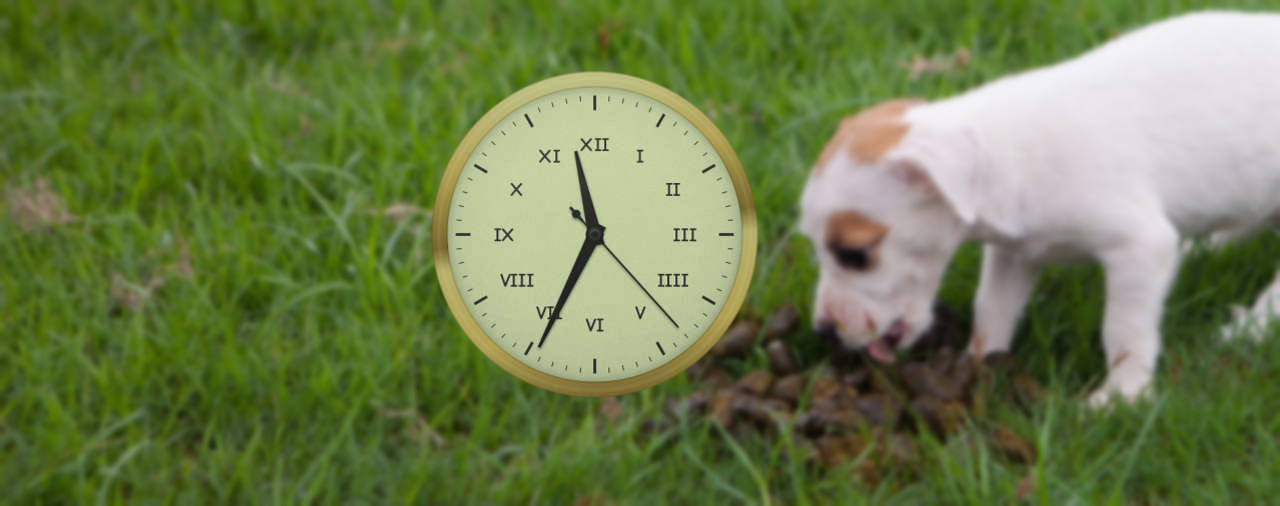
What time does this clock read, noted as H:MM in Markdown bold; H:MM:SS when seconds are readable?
**11:34:23**
